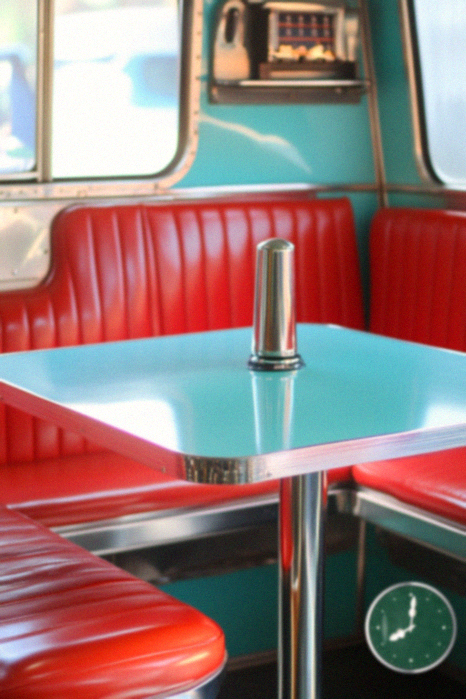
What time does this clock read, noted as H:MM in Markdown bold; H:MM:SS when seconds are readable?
**8:01**
